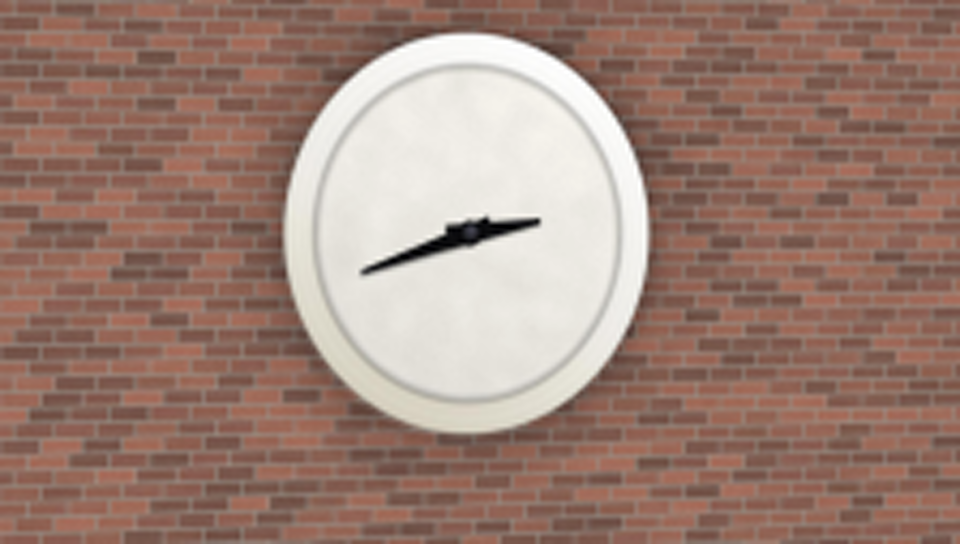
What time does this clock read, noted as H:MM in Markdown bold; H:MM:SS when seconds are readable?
**2:42**
